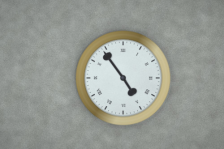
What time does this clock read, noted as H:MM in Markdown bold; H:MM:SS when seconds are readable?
**4:54**
